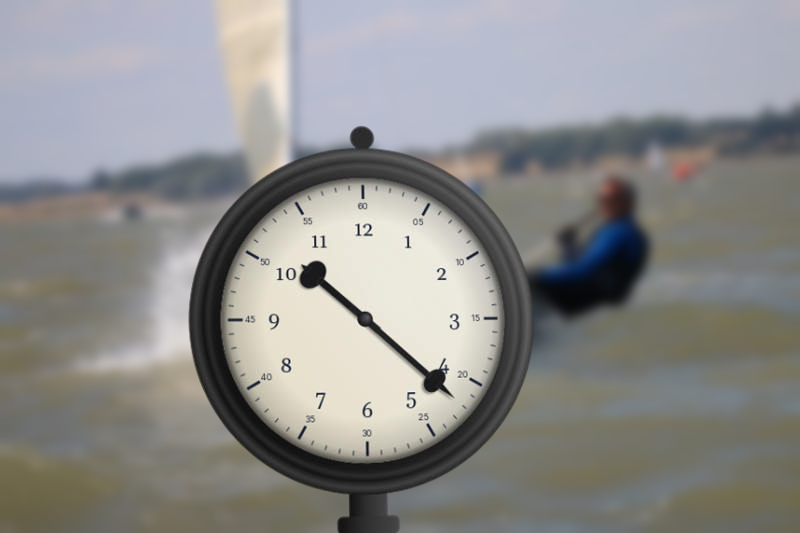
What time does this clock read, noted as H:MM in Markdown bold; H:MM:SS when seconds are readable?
**10:22**
